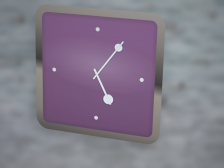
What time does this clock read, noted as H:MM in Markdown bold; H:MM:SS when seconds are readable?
**5:06**
